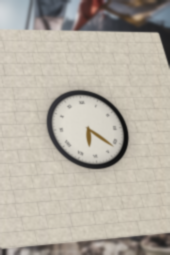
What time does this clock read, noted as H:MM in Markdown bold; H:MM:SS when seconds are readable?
**6:22**
